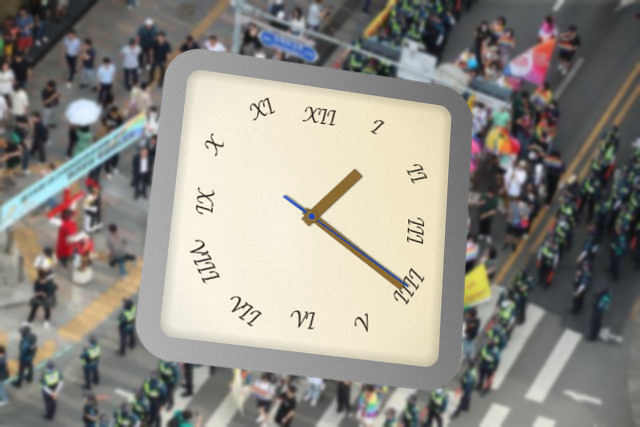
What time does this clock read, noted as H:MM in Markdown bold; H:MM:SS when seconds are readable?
**1:20:20**
